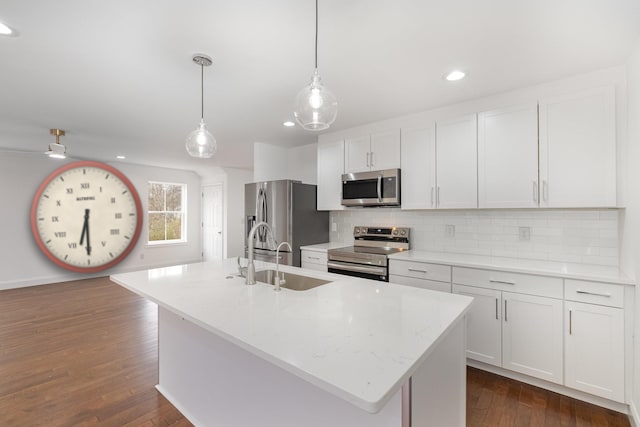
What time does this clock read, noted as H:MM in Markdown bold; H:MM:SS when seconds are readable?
**6:30**
